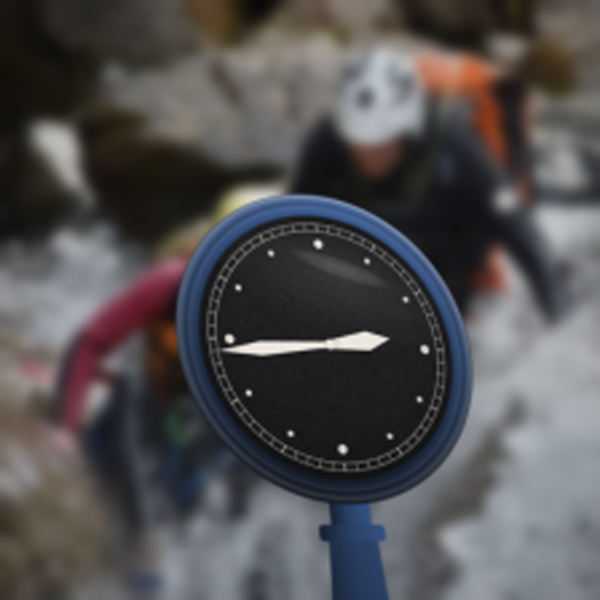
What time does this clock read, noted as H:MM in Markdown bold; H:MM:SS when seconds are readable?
**2:44**
